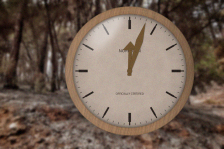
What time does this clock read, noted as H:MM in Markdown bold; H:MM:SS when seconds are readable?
**12:03**
